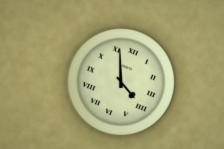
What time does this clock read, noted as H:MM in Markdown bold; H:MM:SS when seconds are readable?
**3:56**
